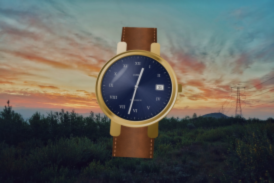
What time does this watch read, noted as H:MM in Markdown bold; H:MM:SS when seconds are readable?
**12:32**
